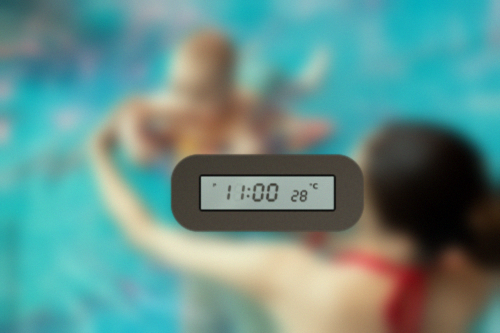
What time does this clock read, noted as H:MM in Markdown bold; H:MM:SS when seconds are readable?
**11:00**
